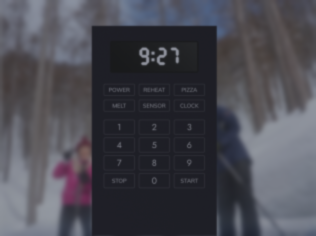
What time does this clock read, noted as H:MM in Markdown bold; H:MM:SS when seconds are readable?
**9:27**
